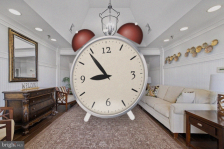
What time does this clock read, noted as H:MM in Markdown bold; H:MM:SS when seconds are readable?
**8:54**
